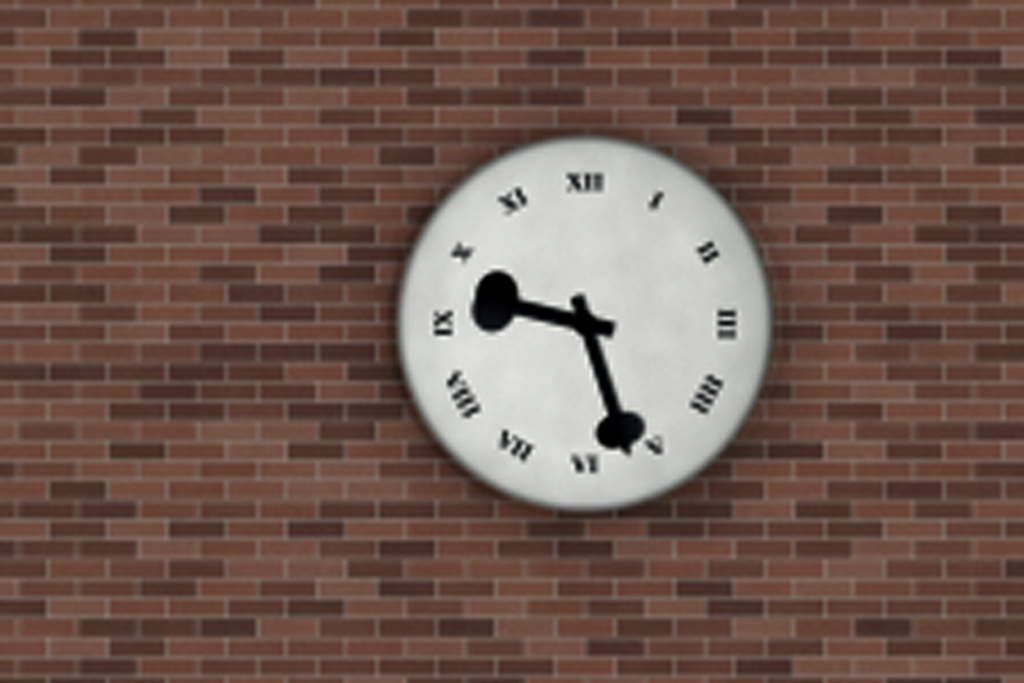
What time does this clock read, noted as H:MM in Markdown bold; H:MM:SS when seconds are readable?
**9:27**
